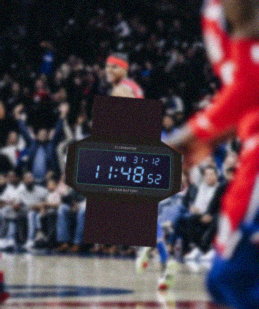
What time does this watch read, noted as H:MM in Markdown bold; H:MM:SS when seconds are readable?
**11:48:52**
